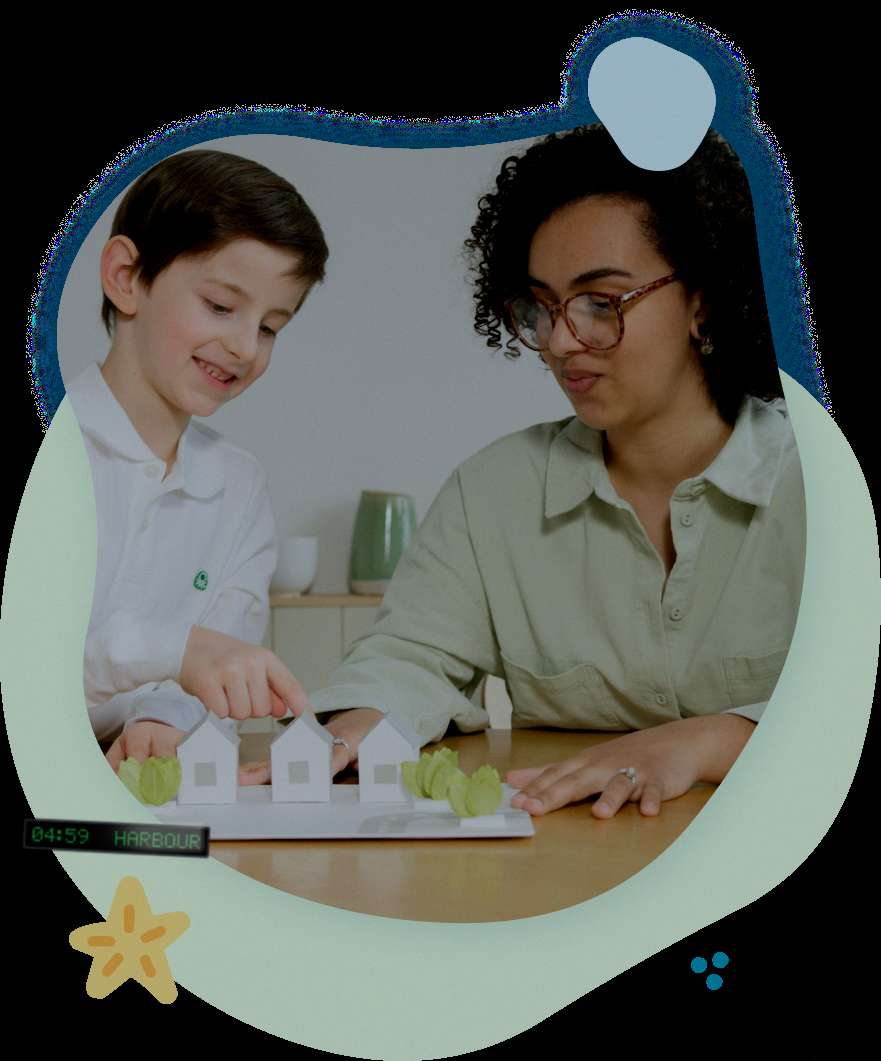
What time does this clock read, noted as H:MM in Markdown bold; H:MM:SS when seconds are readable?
**4:59**
